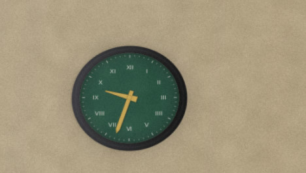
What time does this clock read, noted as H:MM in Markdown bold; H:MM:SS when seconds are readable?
**9:33**
